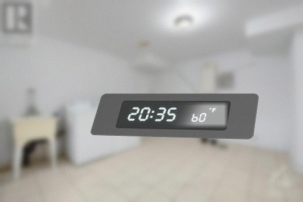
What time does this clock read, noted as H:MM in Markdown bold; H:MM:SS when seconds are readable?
**20:35**
